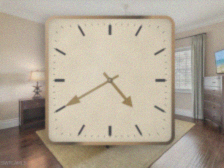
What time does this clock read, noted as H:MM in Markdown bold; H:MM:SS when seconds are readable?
**4:40**
